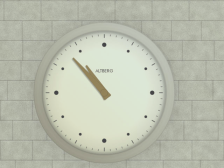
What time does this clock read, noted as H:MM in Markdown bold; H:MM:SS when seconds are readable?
**10:53**
